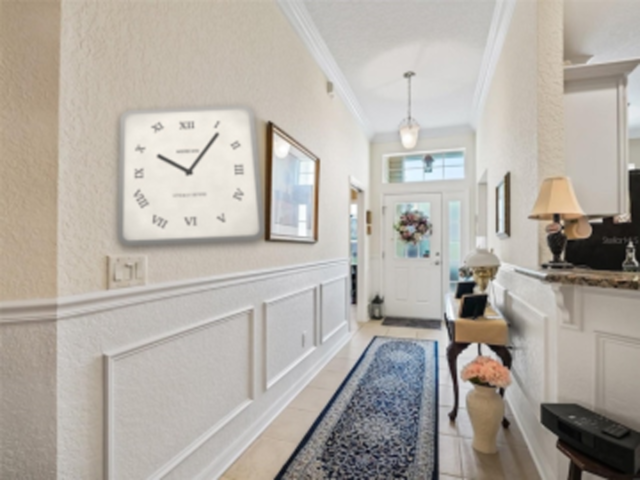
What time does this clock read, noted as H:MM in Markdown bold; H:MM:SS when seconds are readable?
**10:06**
